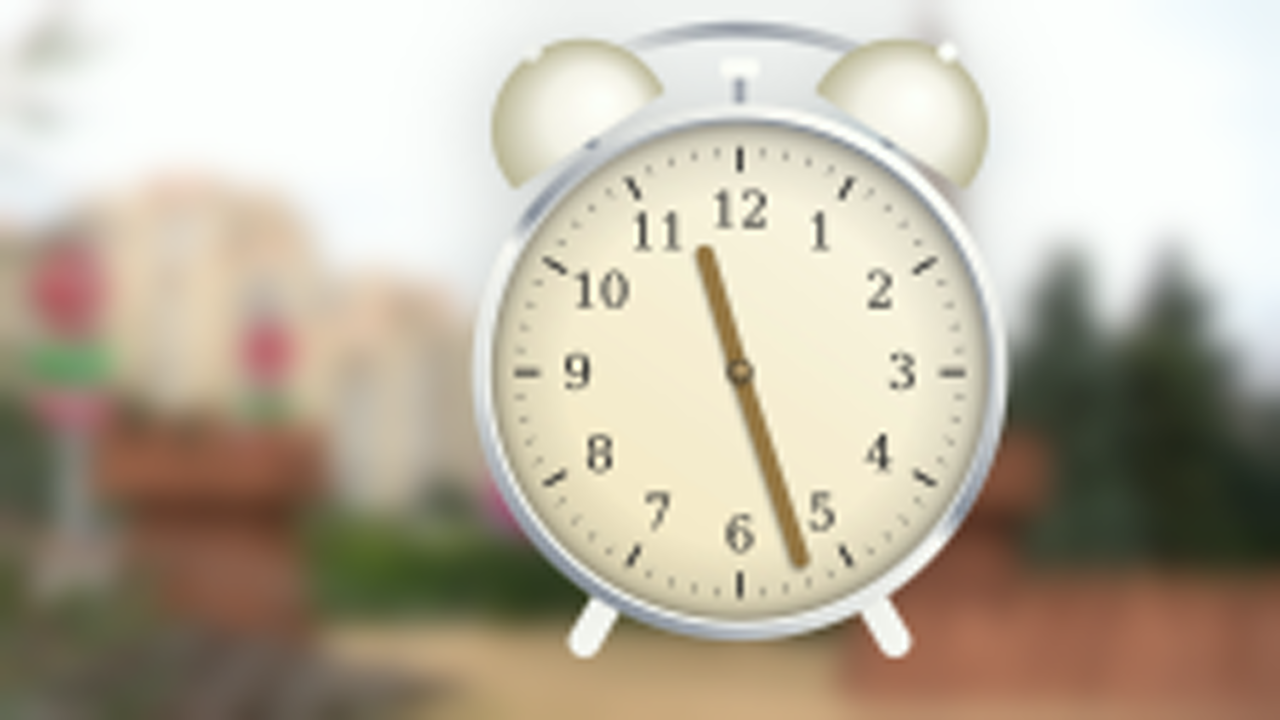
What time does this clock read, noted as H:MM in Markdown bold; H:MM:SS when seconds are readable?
**11:27**
